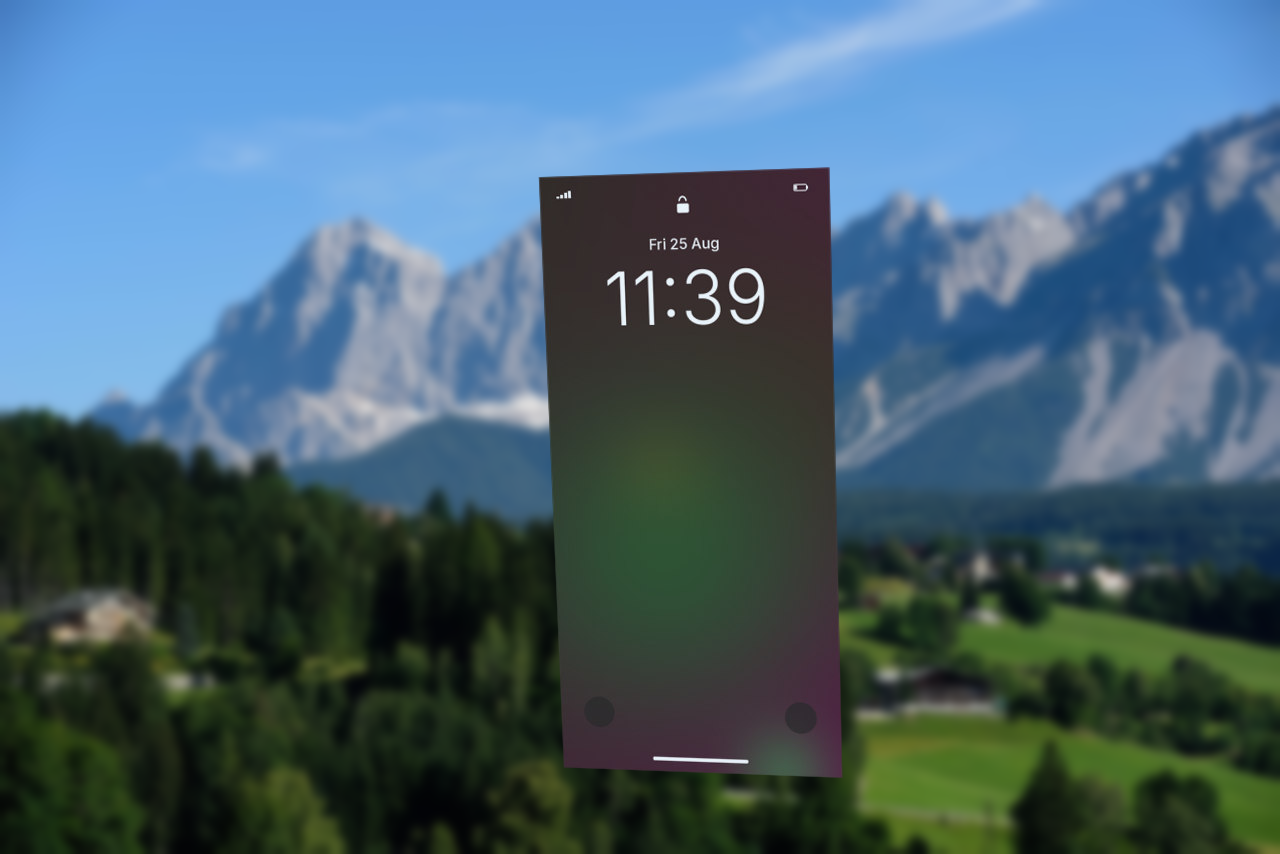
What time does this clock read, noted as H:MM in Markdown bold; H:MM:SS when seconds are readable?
**11:39**
